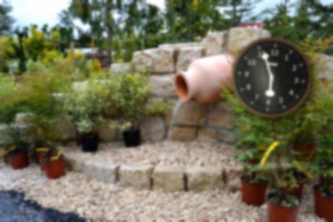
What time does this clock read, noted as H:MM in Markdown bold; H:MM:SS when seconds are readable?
**5:56**
